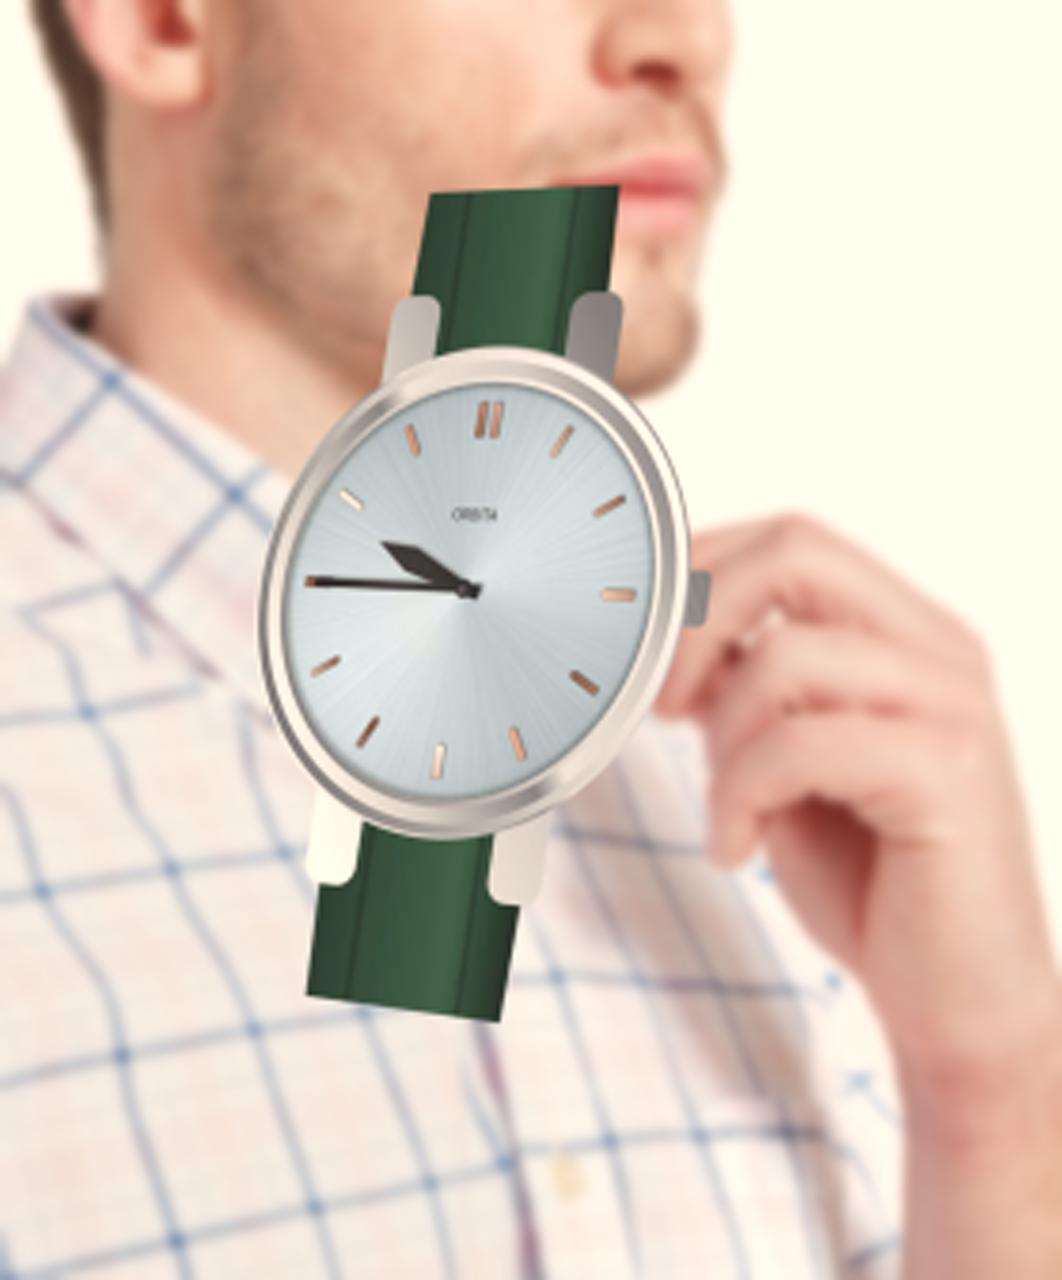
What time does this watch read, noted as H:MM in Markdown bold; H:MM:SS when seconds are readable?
**9:45**
